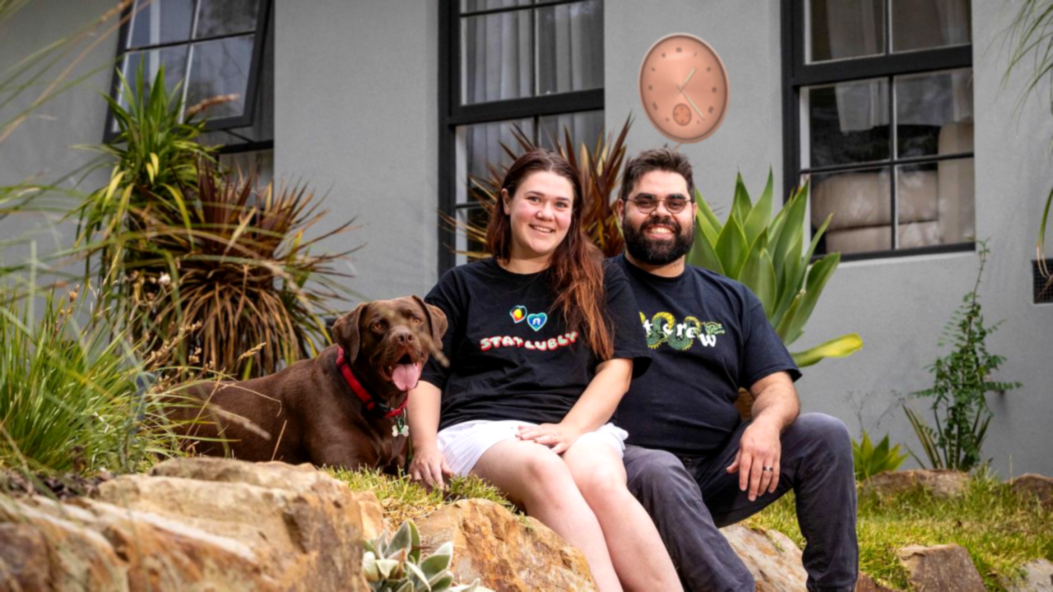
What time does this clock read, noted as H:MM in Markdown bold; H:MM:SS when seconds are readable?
**1:23**
